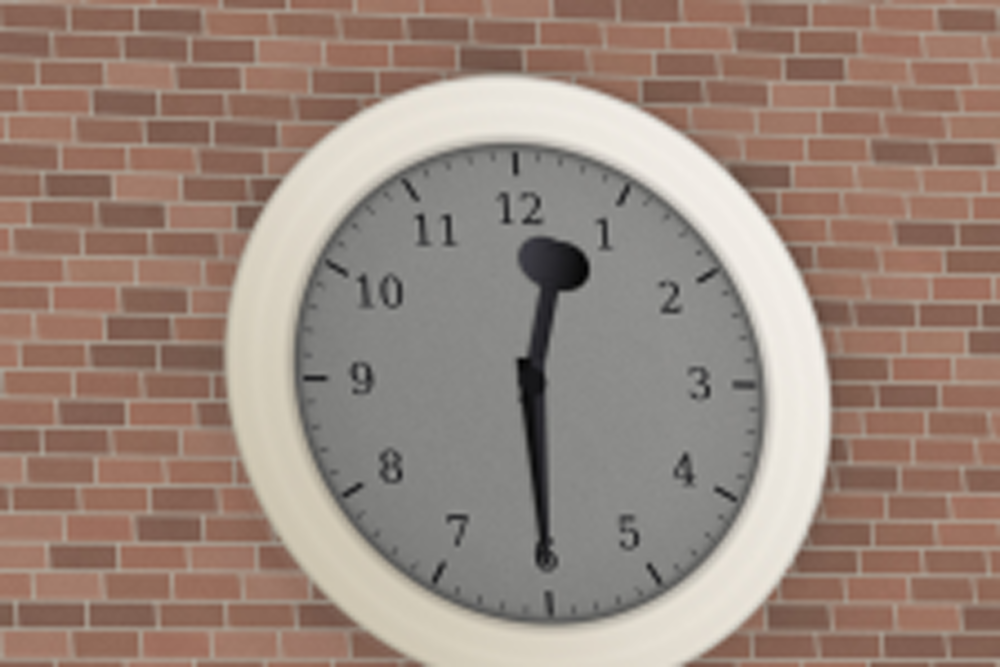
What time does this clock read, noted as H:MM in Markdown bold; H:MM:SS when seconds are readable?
**12:30**
